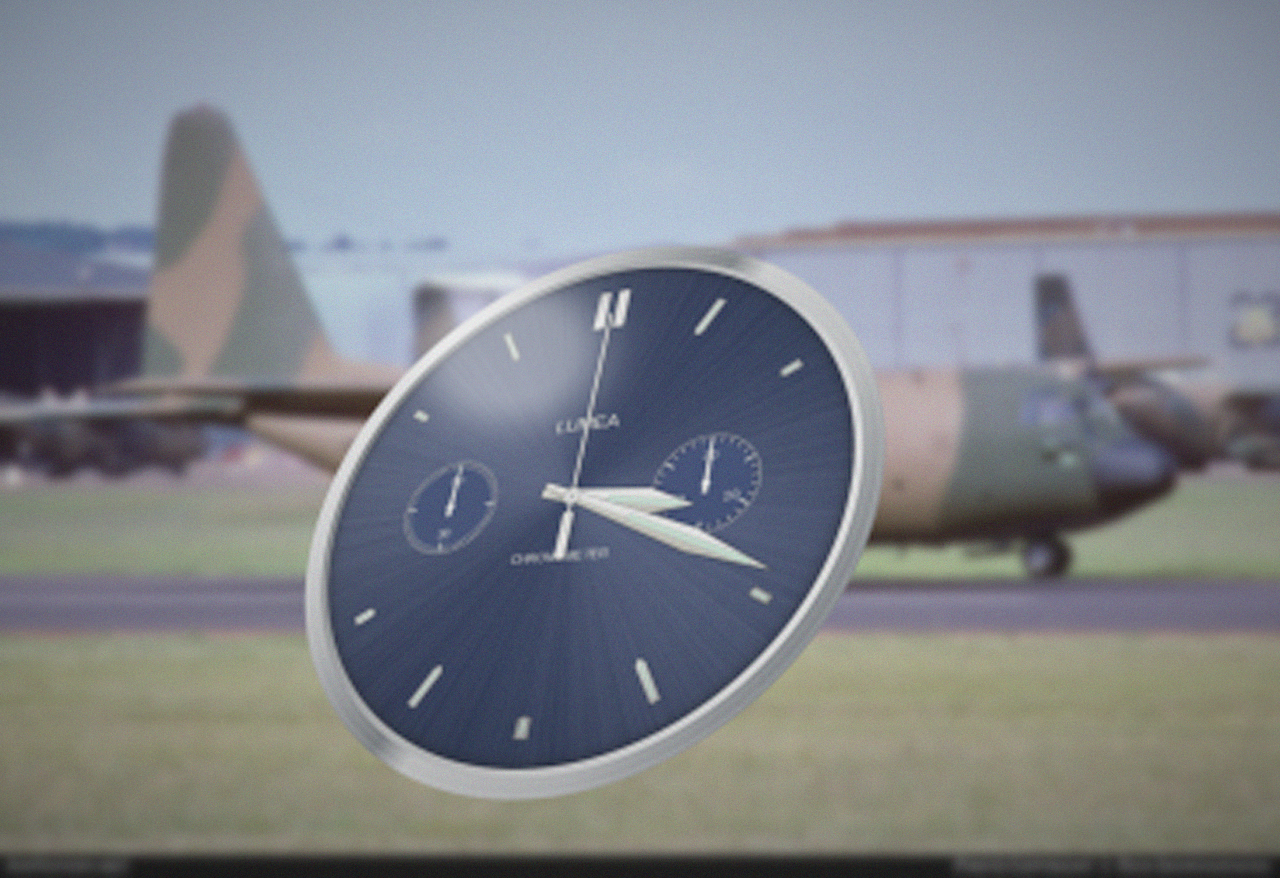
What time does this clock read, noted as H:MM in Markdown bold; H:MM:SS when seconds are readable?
**3:19**
